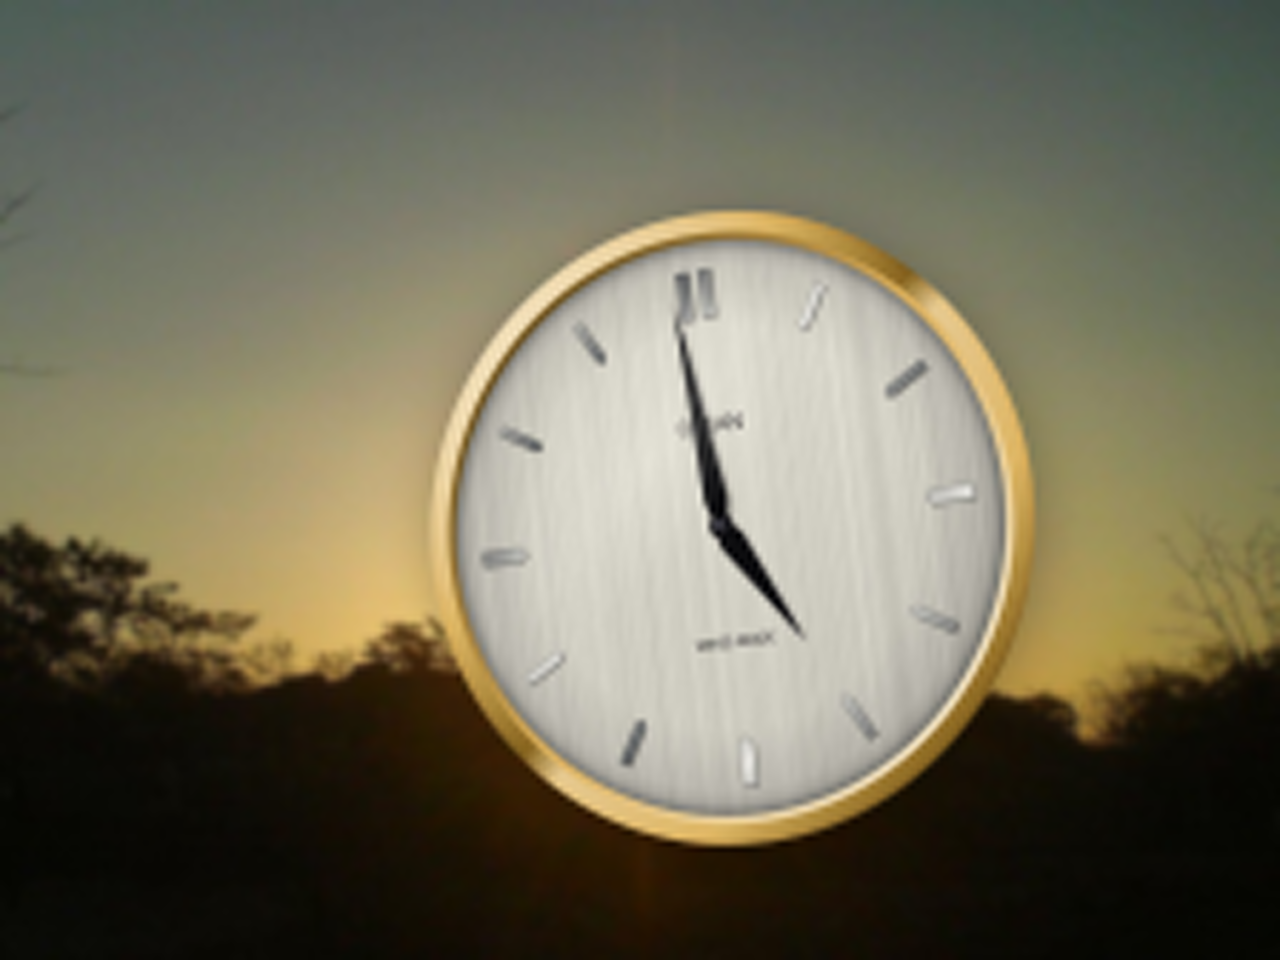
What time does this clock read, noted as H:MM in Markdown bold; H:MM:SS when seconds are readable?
**4:59**
